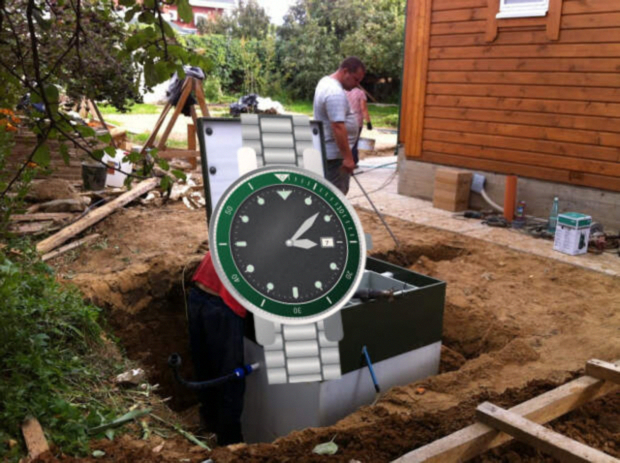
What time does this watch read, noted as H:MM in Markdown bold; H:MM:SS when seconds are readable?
**3:08**
